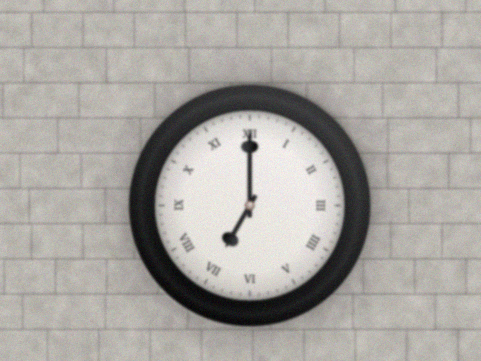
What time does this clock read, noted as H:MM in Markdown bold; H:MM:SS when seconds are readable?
**7:00**
